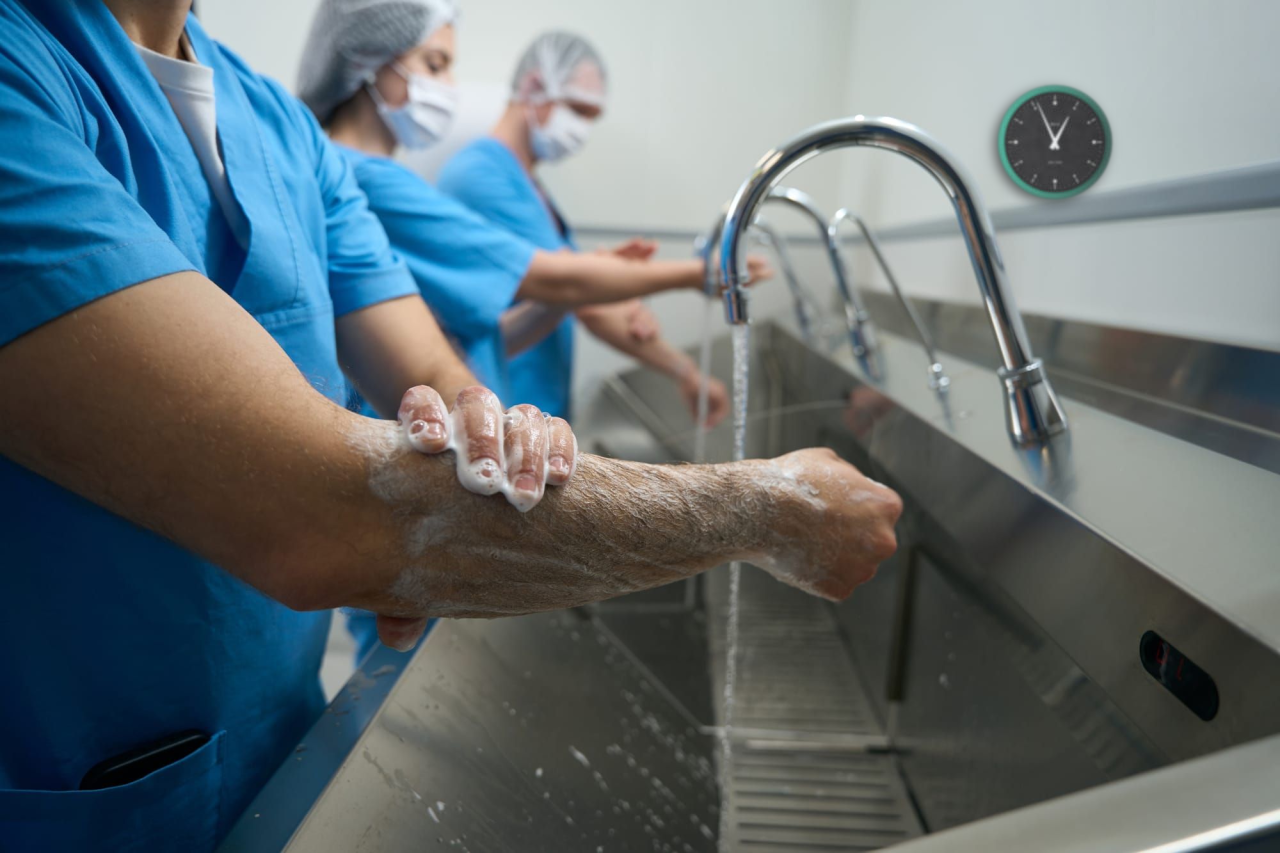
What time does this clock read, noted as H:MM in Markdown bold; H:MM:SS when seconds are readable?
**12:56**
